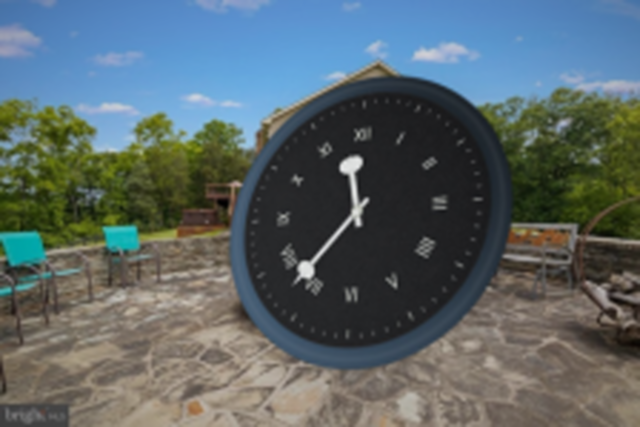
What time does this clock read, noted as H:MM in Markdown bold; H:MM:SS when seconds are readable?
**11:37**
